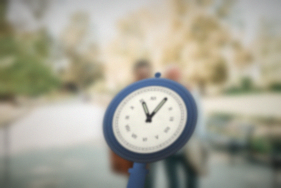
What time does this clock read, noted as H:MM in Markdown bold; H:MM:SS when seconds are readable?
**11:05**
